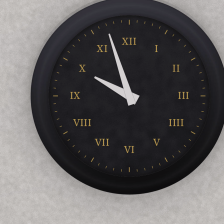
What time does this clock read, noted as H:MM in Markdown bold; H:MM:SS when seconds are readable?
**9:57**
